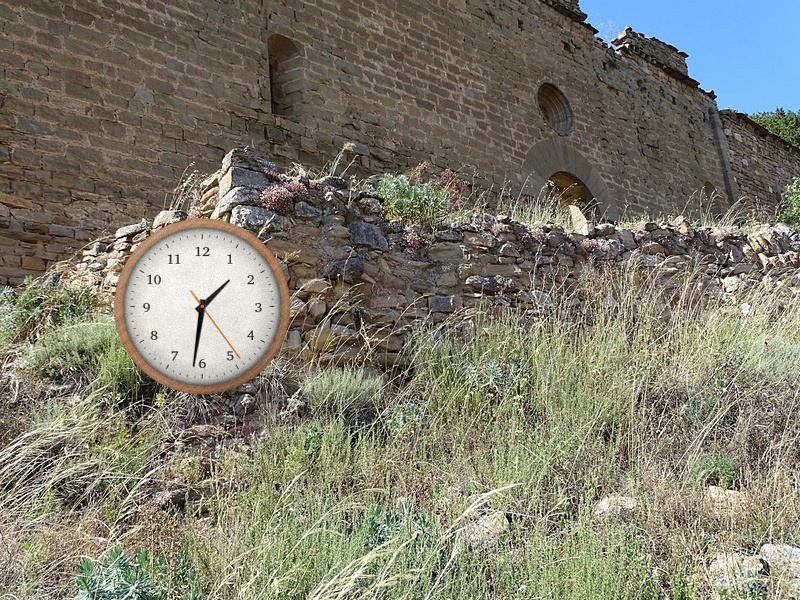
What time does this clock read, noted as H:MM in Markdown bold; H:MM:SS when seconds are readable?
**1:31:24**
